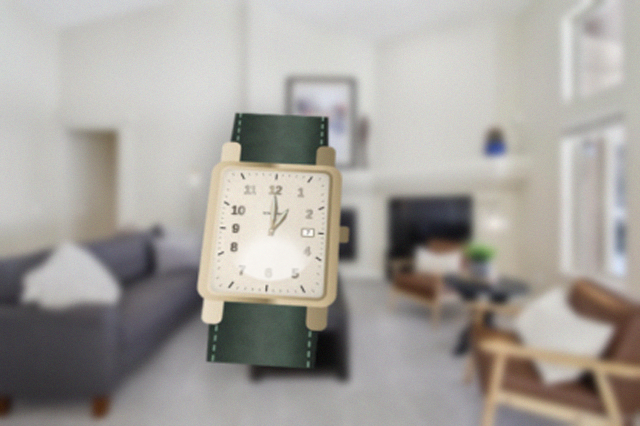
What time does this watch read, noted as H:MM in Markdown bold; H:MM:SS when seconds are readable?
**1:00**
